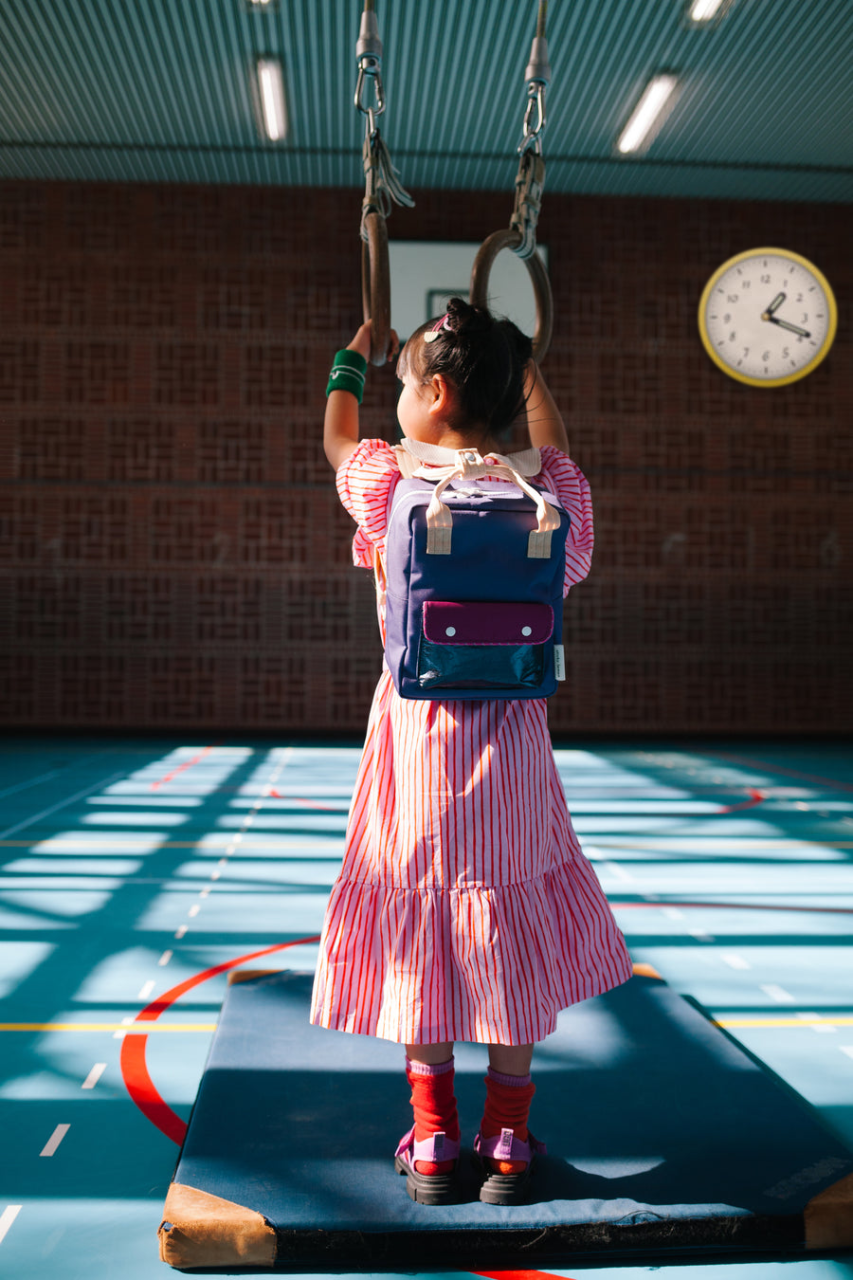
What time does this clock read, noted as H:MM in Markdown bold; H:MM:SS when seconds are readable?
**1:19**
